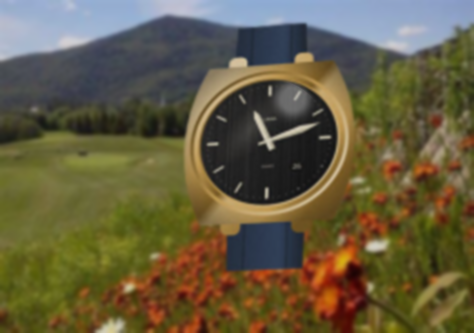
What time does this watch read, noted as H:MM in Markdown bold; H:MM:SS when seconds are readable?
**11:12**
